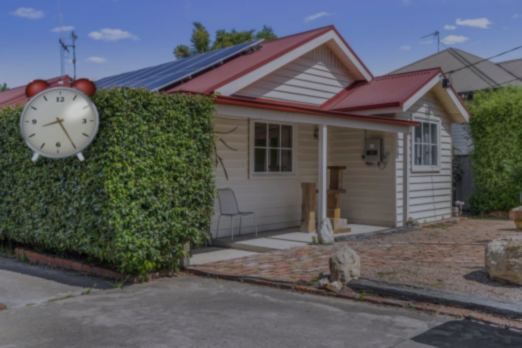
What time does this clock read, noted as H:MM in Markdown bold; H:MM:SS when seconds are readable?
**8:25**
